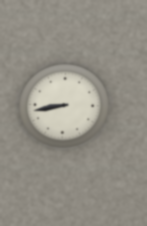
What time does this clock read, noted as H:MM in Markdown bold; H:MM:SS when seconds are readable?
**8:43**
